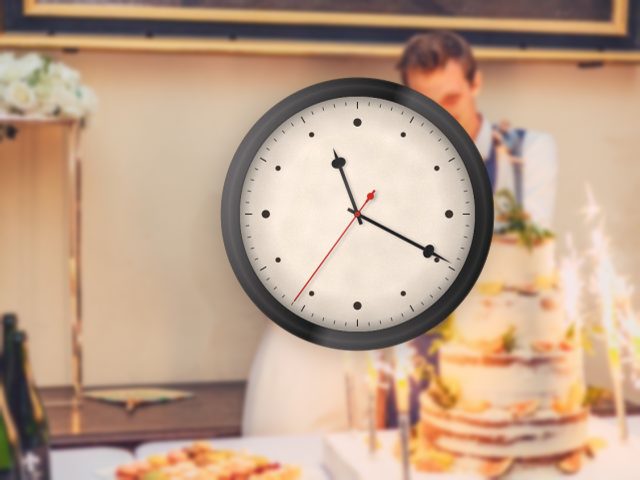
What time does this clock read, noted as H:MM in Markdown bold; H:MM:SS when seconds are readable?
**11:19:36**
